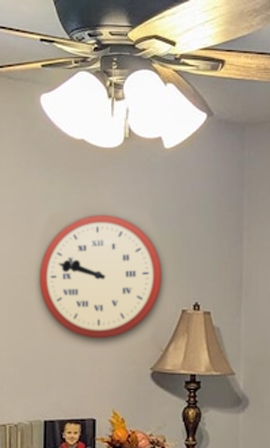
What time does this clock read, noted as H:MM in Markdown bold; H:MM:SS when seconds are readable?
**9:48**
